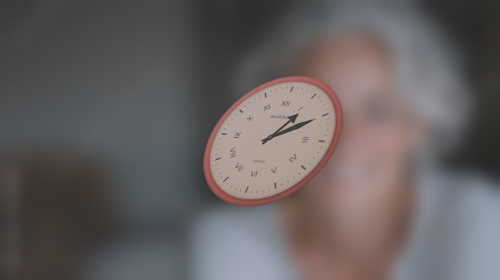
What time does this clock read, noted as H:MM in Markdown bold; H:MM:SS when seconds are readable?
**1:10**
